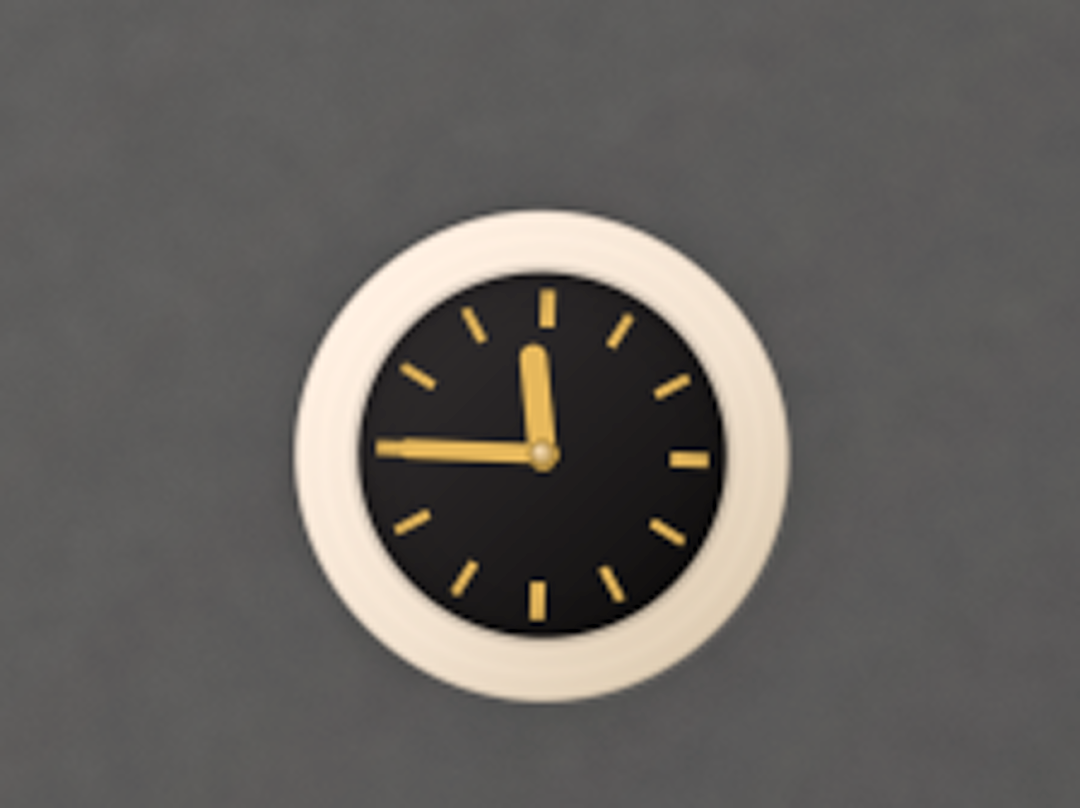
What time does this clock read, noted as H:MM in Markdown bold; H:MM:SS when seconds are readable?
**11:45**
